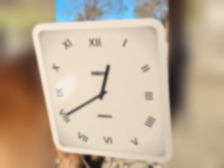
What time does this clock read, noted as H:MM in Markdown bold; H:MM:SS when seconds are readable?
**12:40**
